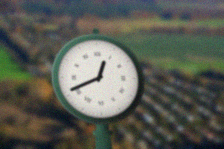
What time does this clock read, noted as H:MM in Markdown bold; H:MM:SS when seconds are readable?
**12:41**
